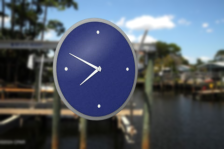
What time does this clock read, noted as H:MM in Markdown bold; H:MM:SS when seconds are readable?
**7:49**
